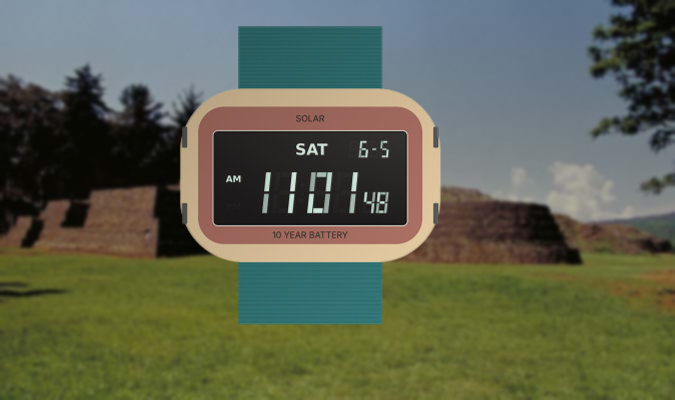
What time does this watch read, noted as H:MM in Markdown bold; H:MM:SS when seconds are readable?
**11:01:48**
